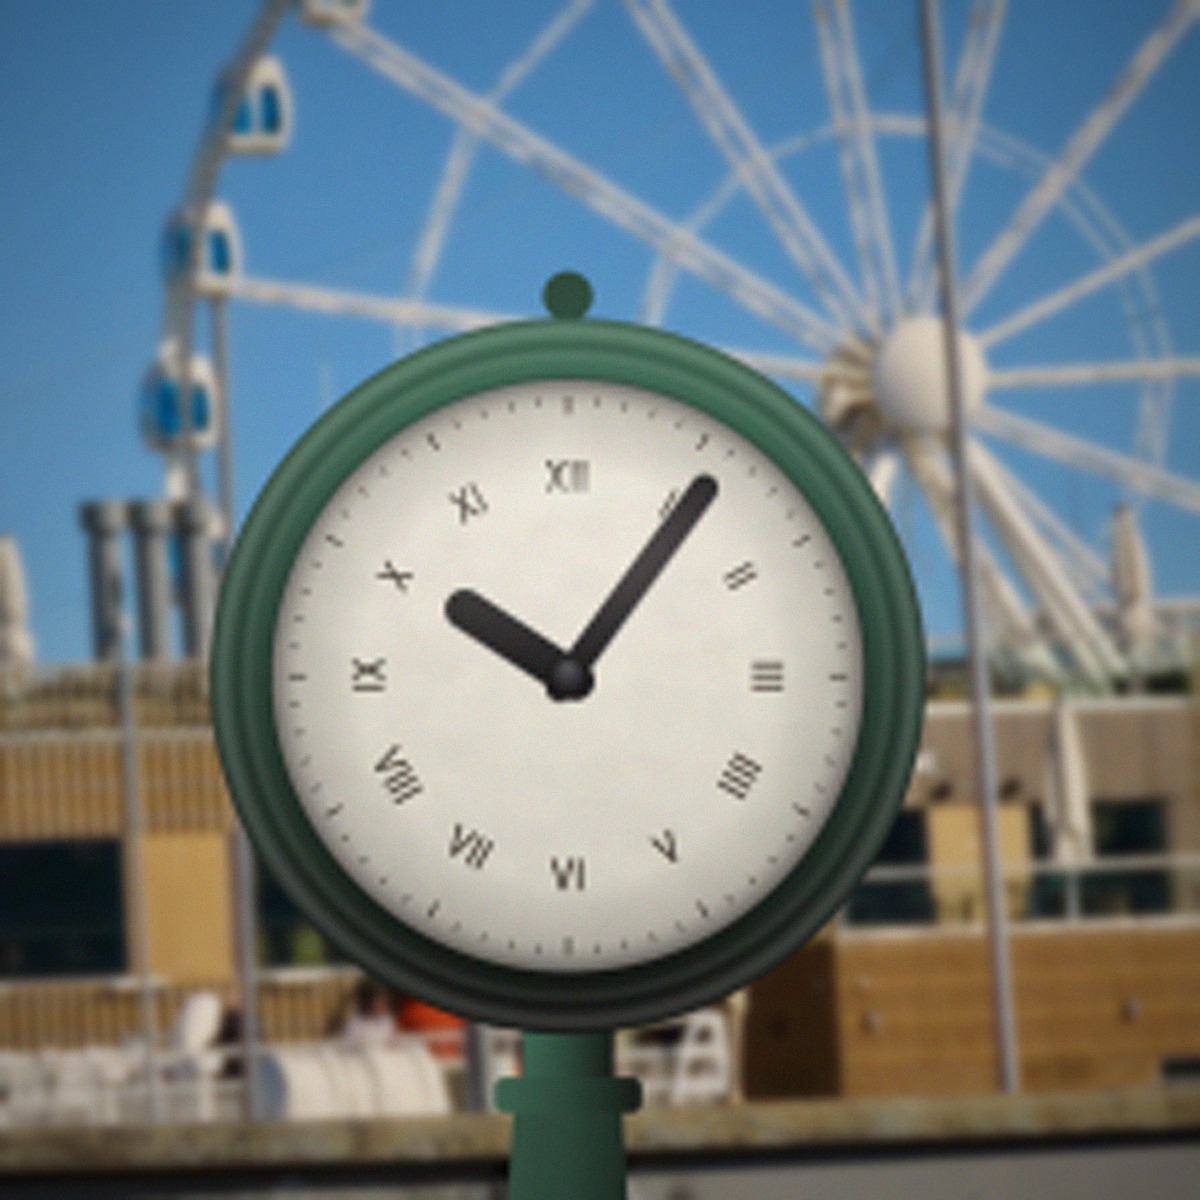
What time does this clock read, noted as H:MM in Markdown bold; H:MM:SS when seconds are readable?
**10:06**
